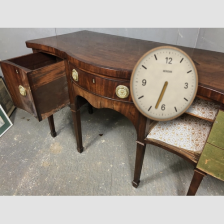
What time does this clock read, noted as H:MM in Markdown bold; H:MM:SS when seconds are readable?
**6:33**
